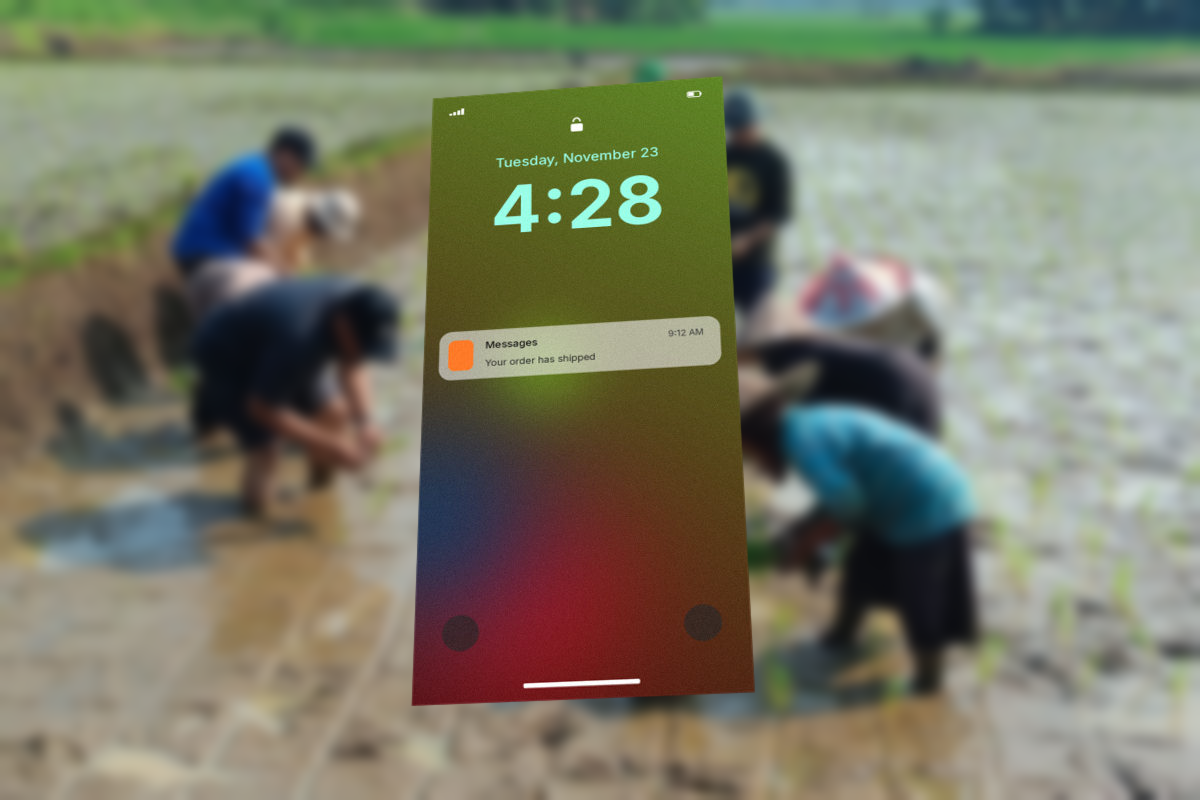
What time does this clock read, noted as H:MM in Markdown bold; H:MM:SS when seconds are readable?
**4:28**
